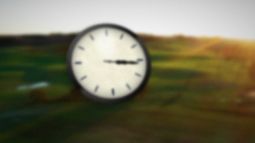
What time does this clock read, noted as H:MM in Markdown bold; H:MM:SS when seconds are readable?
**3:16**
